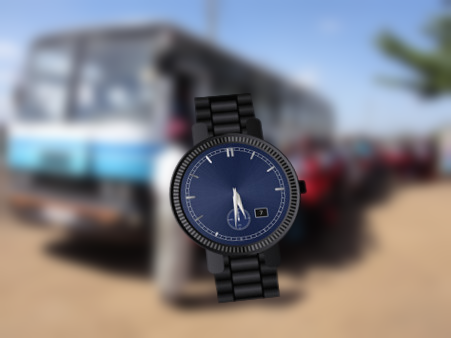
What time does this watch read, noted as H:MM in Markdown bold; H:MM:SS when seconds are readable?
**5:31**
